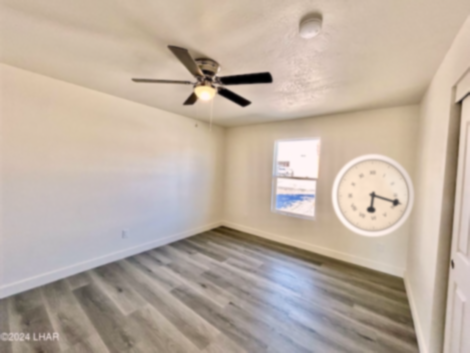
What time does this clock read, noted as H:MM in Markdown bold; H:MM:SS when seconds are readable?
**6:18**
